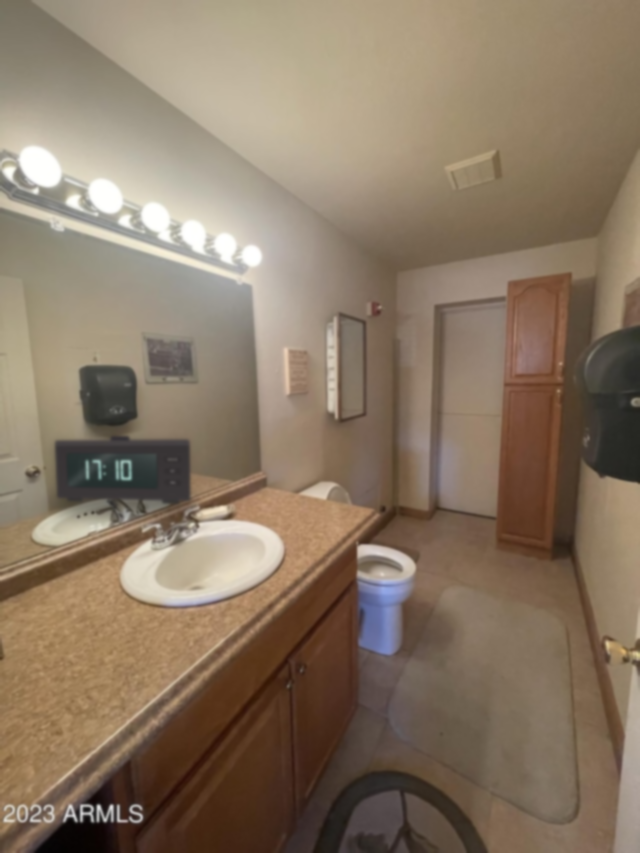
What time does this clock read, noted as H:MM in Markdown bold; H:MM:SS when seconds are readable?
**17:10**
